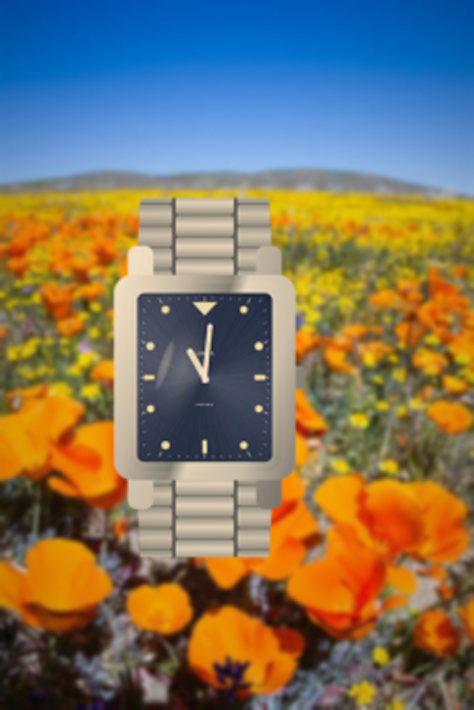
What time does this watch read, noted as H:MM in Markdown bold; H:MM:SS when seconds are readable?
**11:01**
